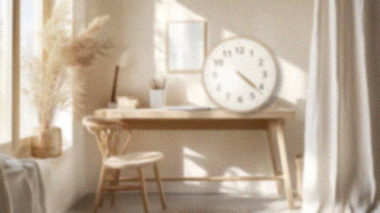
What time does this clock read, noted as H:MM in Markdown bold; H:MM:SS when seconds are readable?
**4:22**
